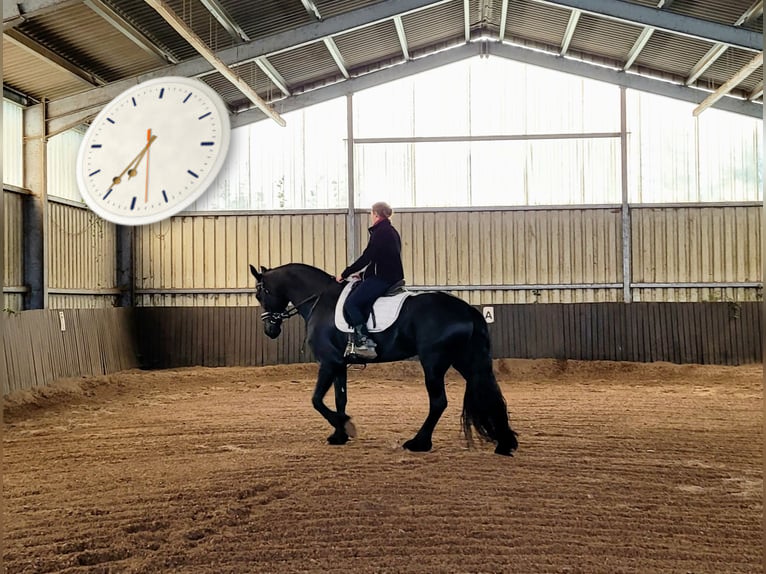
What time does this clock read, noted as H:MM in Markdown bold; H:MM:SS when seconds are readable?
**6:35:28**
